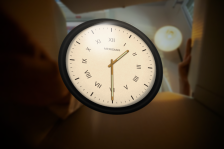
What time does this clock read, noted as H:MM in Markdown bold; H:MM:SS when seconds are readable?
**1:30**
